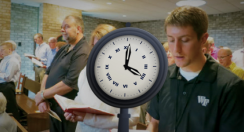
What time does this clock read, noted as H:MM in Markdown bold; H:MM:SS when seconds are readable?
**4:01**
